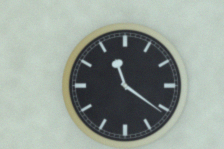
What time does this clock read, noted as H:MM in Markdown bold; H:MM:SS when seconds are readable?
**11:21**
